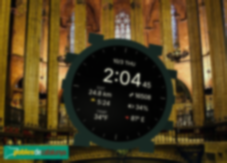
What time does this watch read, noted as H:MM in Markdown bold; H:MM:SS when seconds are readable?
**2:04**
